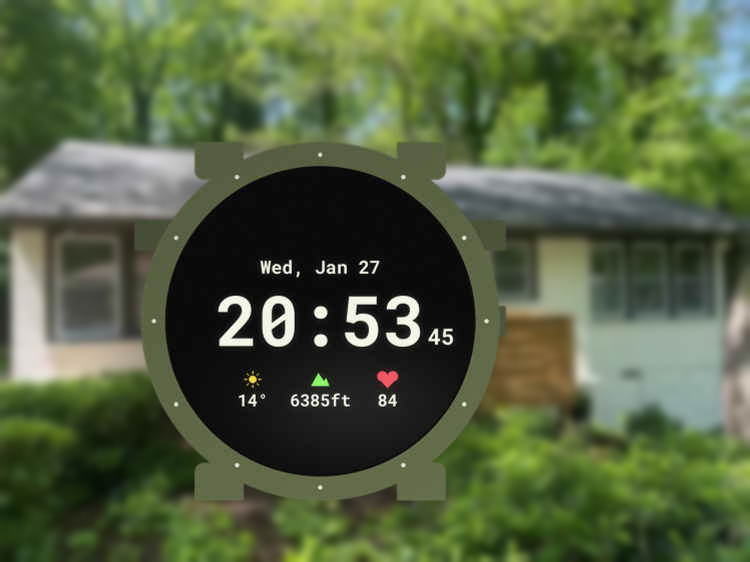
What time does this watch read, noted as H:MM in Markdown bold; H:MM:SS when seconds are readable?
**20:53:45**
